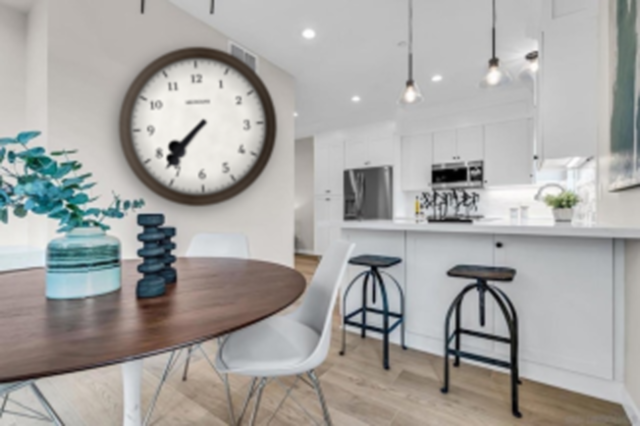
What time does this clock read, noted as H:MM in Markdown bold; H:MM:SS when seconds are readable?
**7:37**
